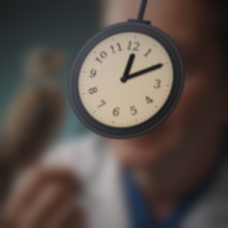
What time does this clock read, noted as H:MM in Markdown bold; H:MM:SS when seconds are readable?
**12:10**
